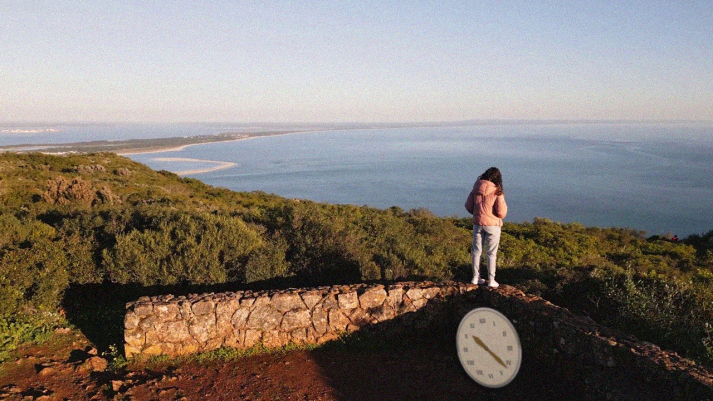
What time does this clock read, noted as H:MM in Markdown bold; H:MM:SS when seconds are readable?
**10:22**
